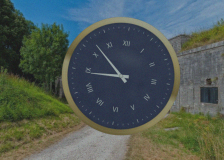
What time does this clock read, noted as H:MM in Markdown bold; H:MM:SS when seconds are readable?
**8:52**
